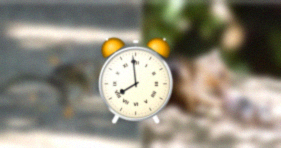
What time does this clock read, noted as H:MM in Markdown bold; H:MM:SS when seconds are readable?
**7:59**
